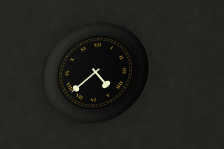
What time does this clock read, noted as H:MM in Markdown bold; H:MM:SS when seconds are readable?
**4:38**
